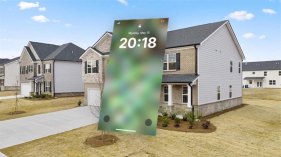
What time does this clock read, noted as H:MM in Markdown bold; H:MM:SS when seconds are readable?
**20:18**
